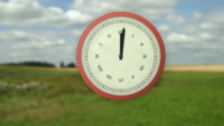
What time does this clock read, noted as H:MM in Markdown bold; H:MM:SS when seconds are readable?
**12:01**
